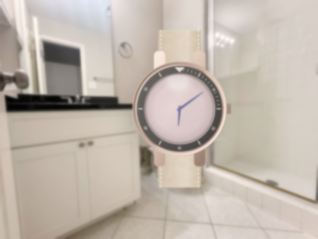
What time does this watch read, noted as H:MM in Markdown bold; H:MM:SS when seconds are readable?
**6:09**
